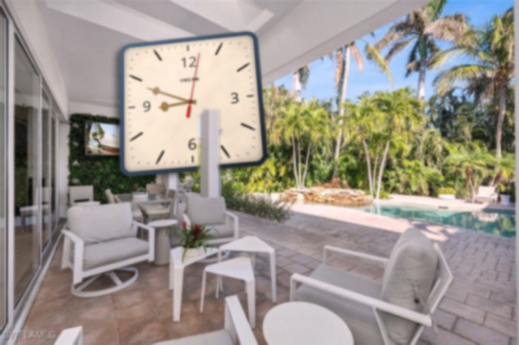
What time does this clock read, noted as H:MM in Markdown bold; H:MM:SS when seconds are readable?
**8:49:02**
